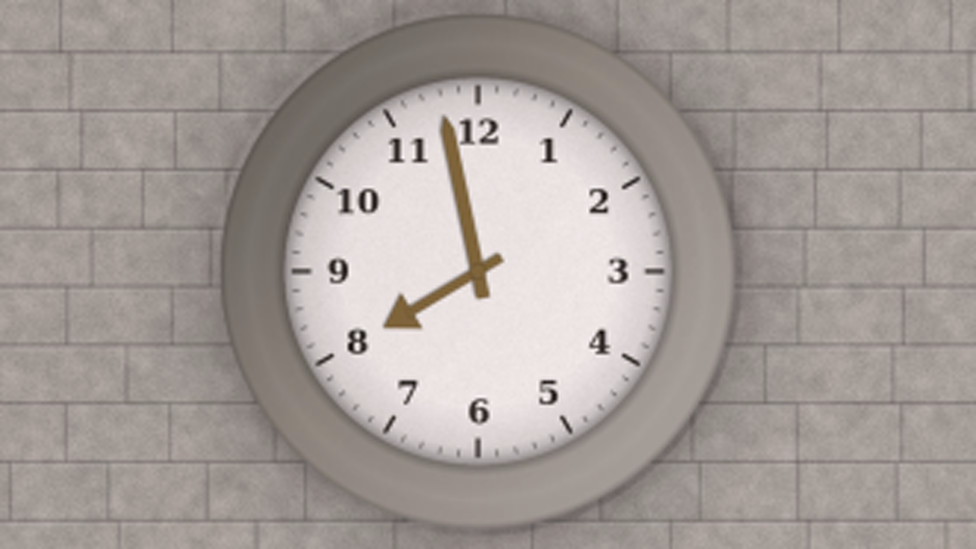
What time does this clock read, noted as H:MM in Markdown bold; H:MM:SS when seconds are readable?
**7:58**
